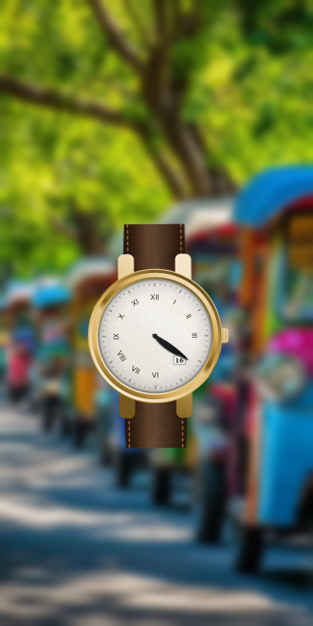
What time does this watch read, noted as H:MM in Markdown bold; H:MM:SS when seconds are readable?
**4:21**
